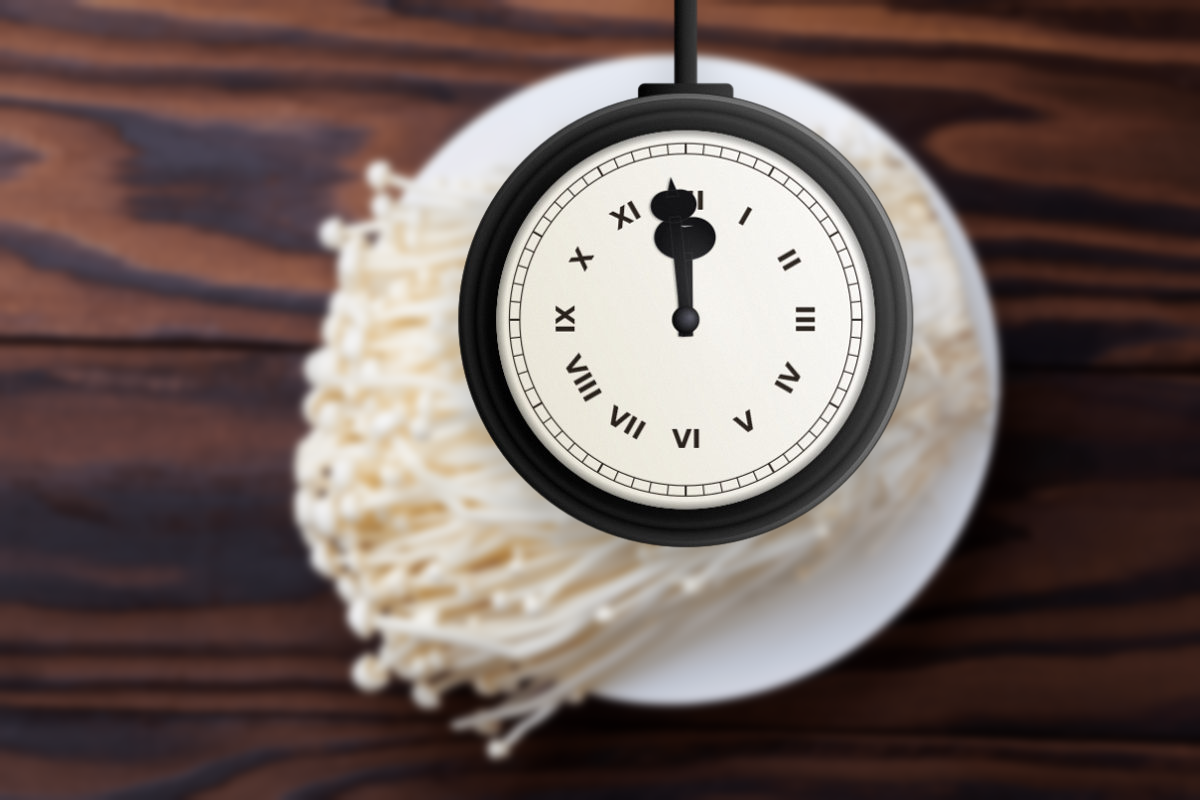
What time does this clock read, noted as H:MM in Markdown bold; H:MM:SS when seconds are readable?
**11:59**
